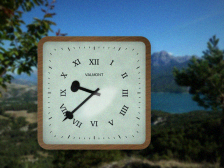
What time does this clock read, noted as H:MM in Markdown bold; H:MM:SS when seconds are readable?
**9:38**
